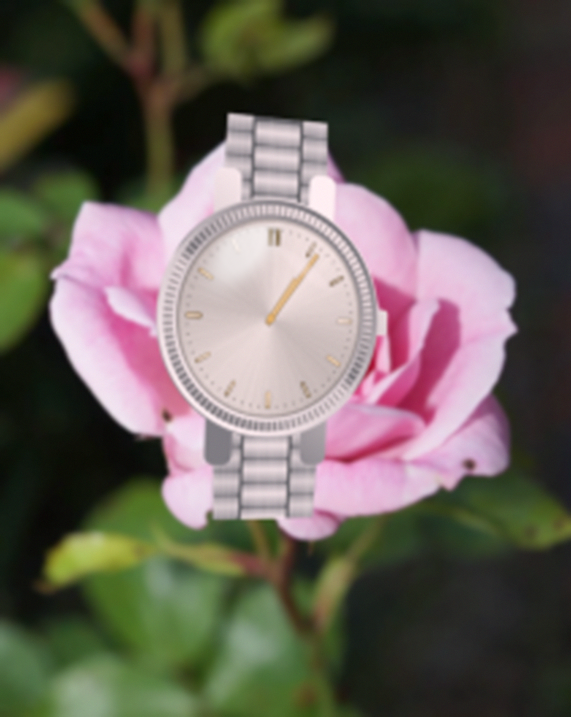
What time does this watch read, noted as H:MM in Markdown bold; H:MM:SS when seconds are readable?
**1:06**
